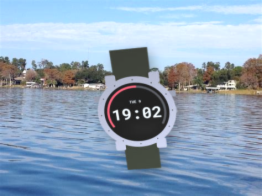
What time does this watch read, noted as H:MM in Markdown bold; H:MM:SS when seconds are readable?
**19:02**
